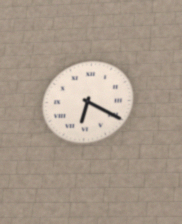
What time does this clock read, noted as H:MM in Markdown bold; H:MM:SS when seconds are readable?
**6:20**
